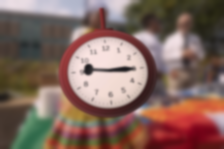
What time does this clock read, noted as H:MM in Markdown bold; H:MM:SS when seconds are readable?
**9:15**
